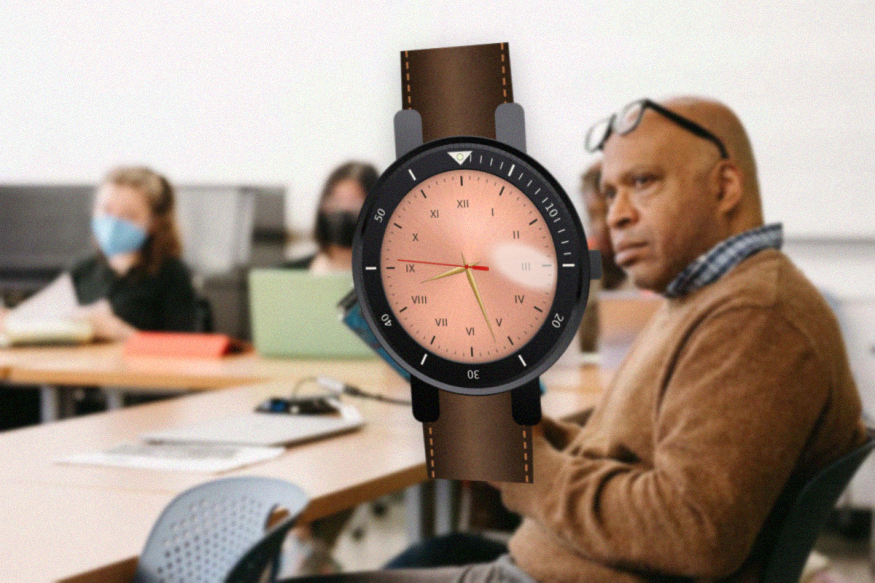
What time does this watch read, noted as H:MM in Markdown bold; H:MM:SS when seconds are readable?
**8:26:46**
